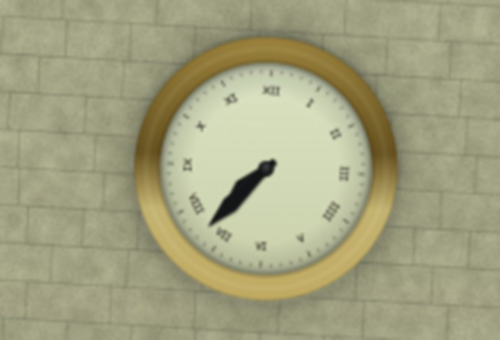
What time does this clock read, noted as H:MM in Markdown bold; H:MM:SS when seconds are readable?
**7:37**
